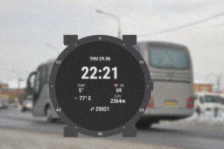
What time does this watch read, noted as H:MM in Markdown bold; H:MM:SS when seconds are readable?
**22:21**
